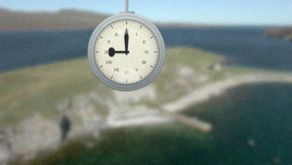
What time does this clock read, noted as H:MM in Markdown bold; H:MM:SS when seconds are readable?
**9:00**
